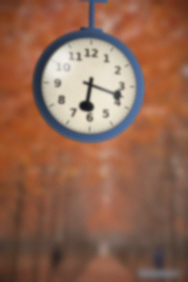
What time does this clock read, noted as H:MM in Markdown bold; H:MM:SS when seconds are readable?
**6:18**
